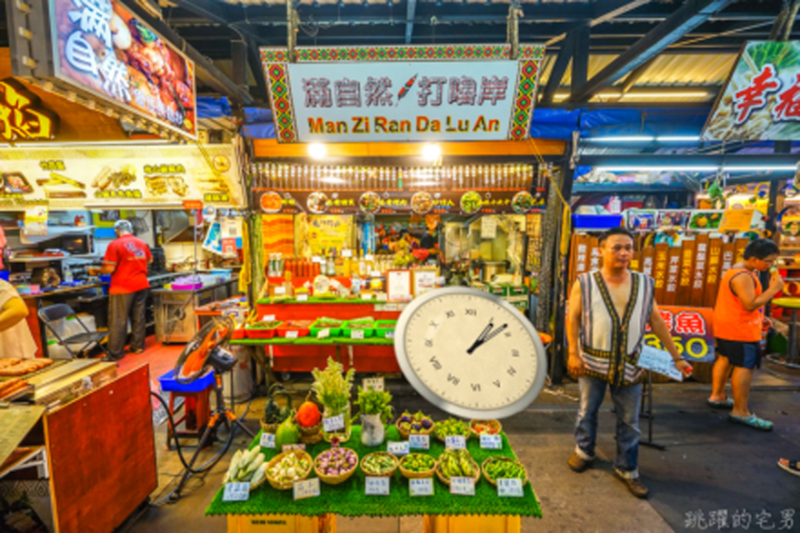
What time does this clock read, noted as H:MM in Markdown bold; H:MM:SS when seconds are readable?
**1:08**
